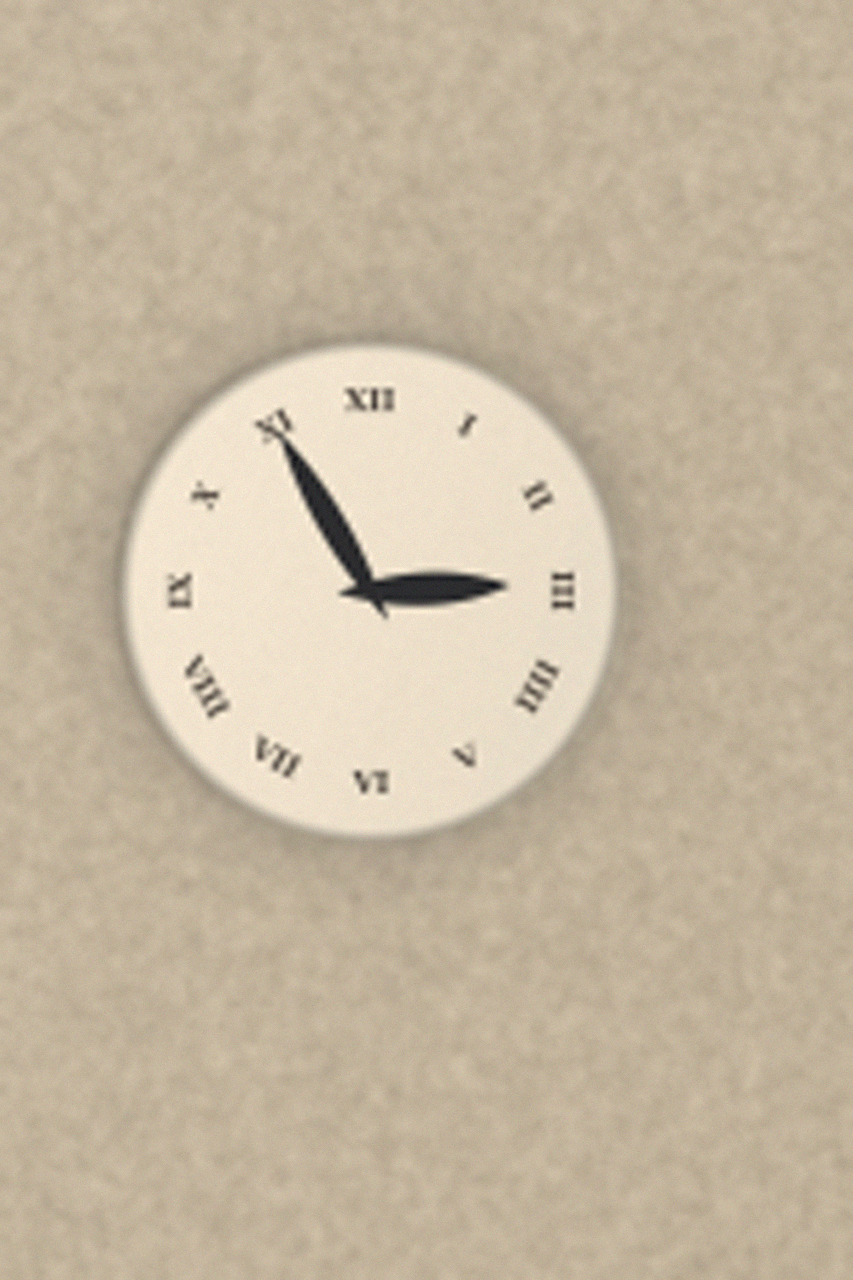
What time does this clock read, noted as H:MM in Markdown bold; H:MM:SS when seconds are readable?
**2:55**
